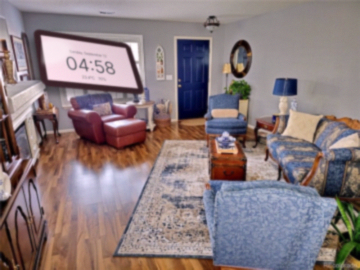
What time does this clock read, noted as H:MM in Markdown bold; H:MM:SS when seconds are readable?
**4:58**
